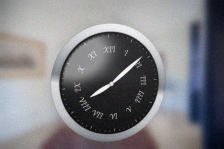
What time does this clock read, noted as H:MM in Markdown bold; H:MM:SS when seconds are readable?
**8:09**
